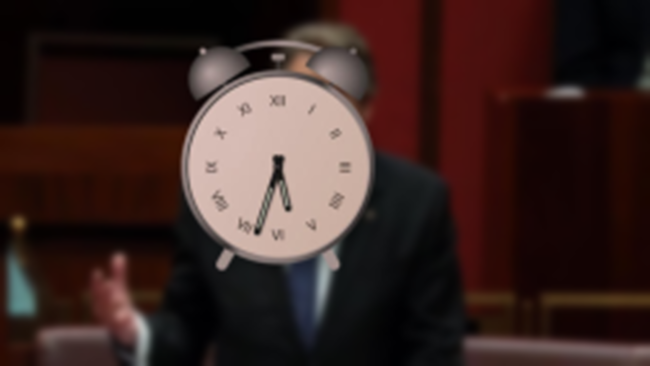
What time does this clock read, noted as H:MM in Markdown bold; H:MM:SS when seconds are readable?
**5:33**
